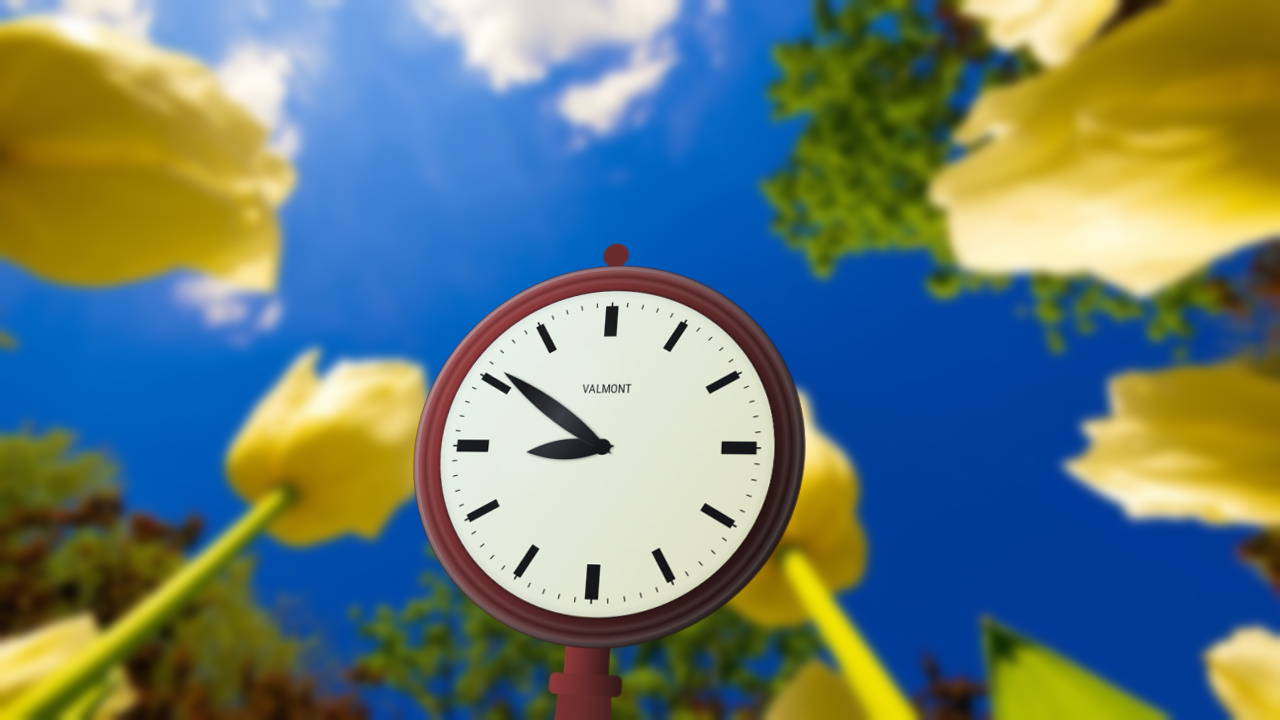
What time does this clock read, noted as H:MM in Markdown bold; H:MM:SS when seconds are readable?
**8:51**
